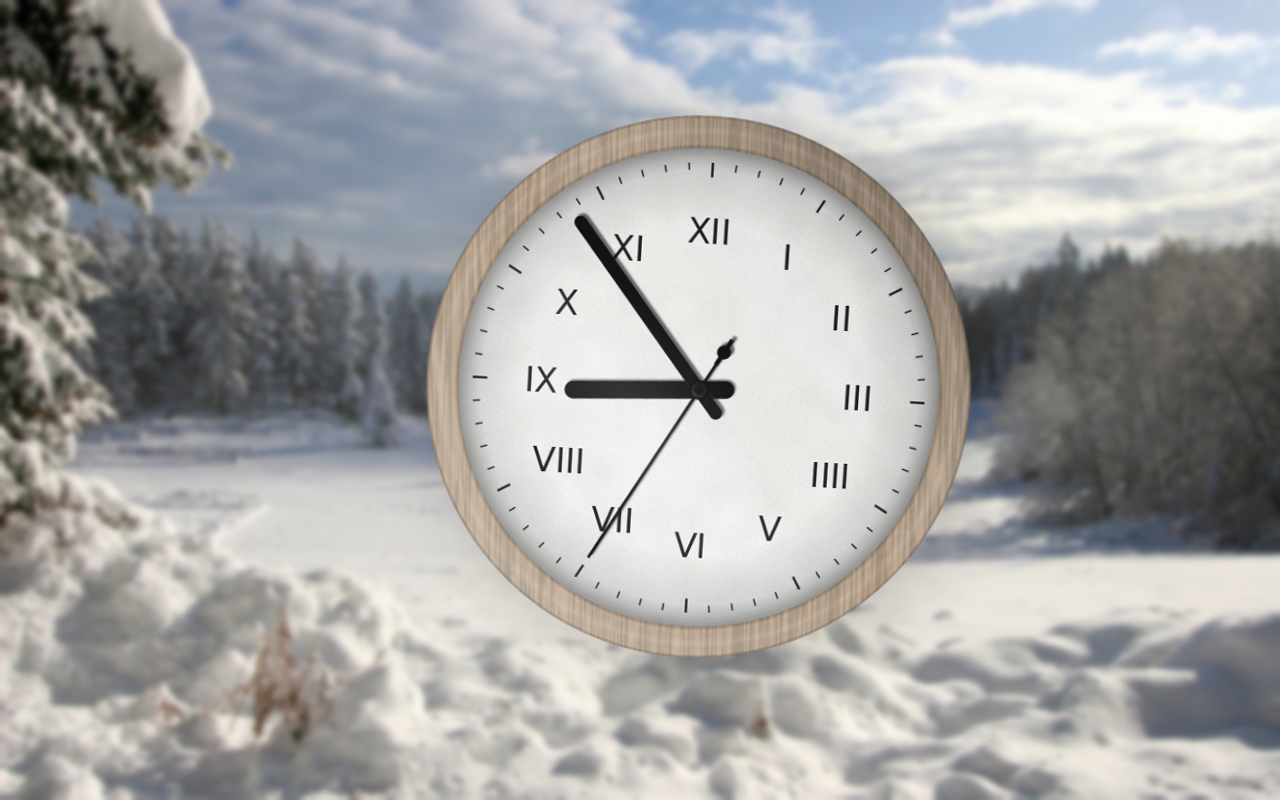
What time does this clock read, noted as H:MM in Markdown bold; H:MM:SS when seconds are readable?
**8:53:35**
